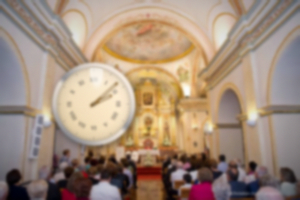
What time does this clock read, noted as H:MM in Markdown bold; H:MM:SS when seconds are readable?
**2:08**
